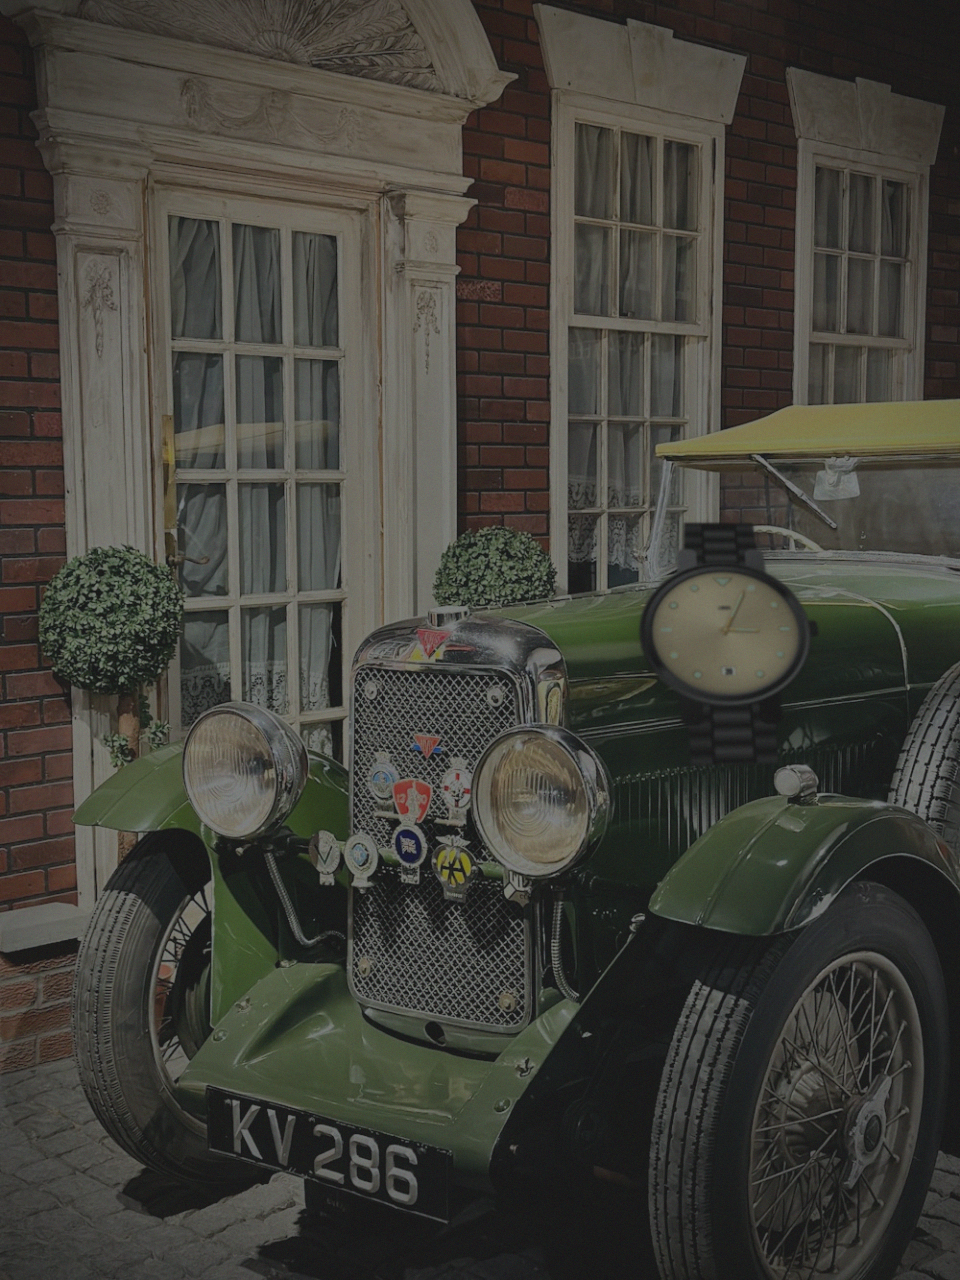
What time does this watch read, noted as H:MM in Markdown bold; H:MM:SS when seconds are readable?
**3:04**
